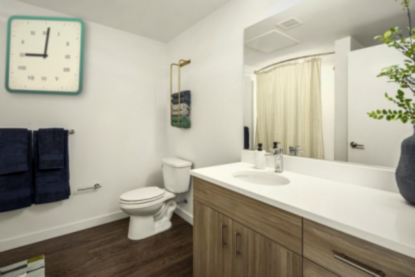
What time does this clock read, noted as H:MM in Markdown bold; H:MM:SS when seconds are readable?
**9:01**
